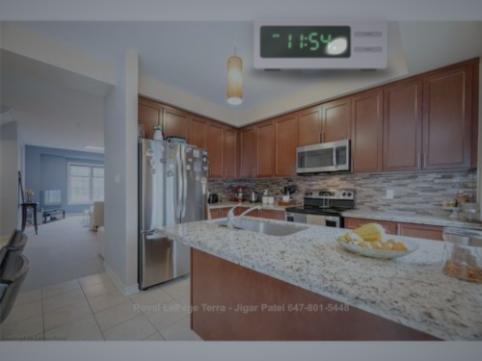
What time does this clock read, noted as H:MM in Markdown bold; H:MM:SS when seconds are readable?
**11:54**
